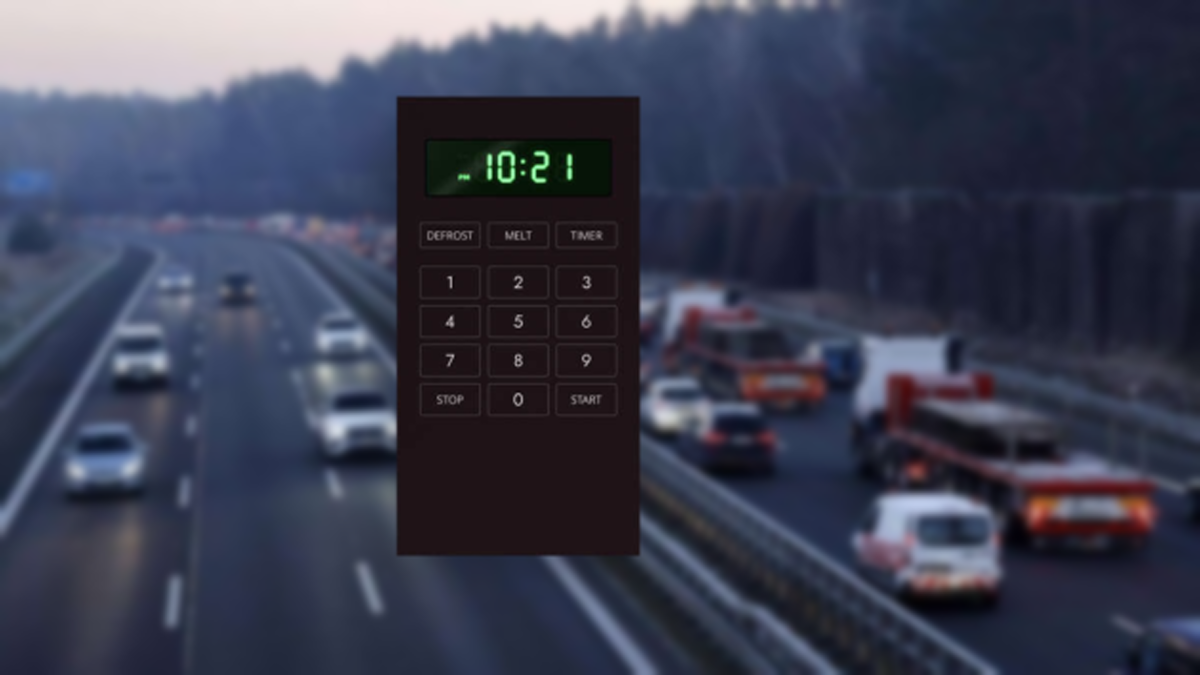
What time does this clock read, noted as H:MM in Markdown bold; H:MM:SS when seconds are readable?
**10:21**
